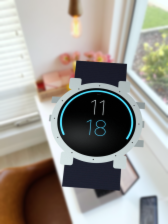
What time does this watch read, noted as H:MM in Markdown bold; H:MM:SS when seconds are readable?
**11:18**
